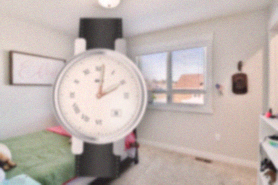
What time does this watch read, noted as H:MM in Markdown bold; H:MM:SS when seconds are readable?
**2:01**
